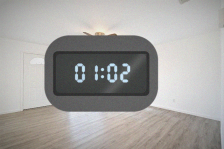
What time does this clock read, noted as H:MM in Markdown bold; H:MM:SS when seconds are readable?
**1:02**
